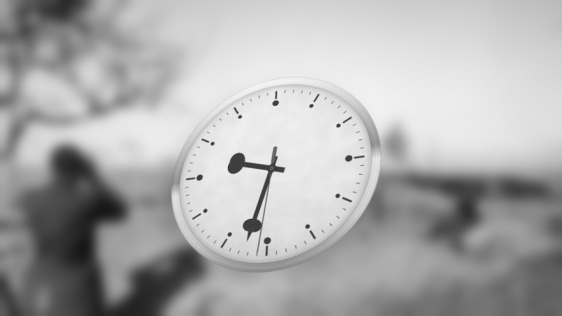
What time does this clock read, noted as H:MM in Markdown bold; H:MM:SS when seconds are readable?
**9:32:31**
